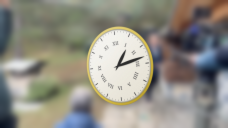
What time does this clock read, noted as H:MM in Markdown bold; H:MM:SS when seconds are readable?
**1:13**
